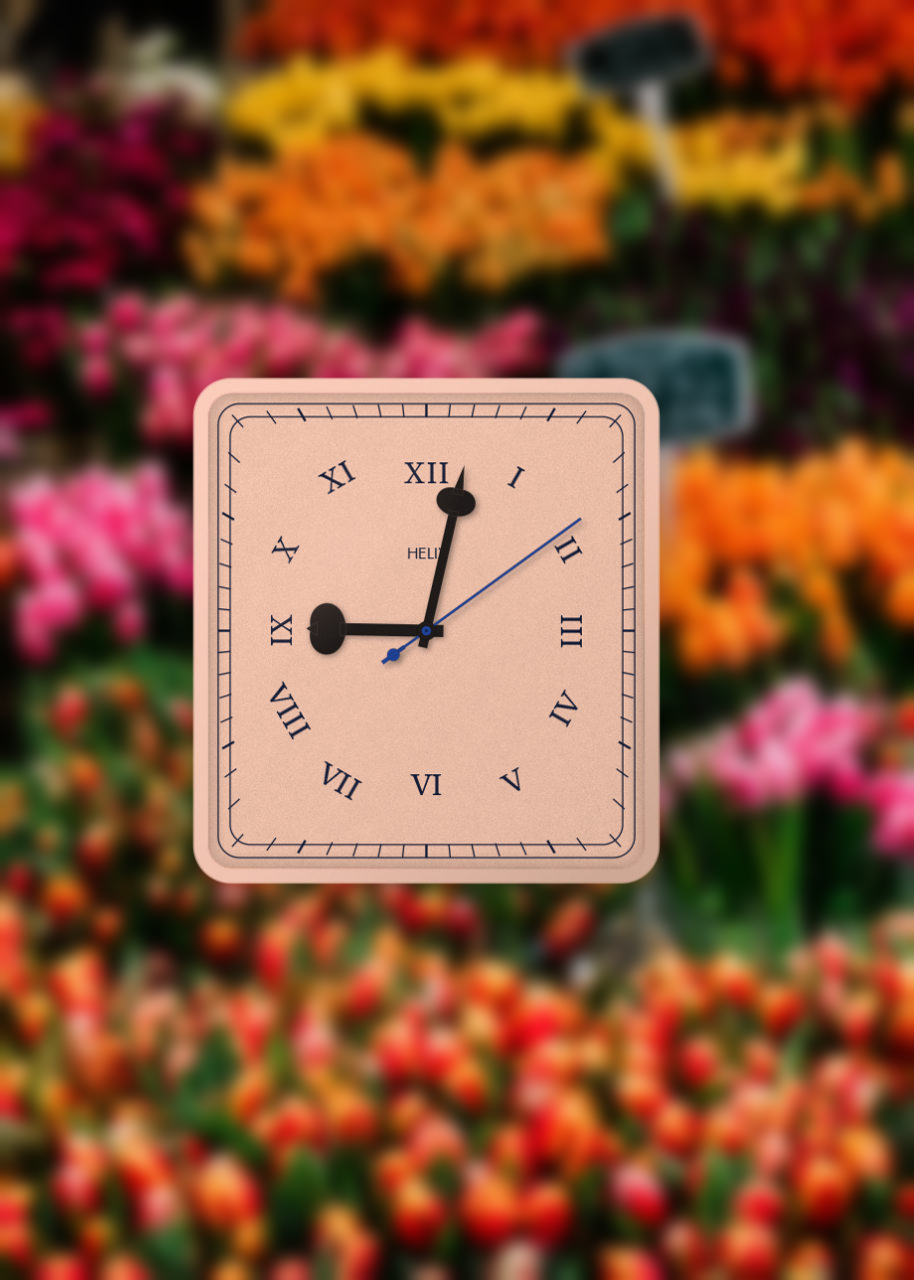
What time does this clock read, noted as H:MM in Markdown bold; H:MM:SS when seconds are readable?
**9:02:09**
